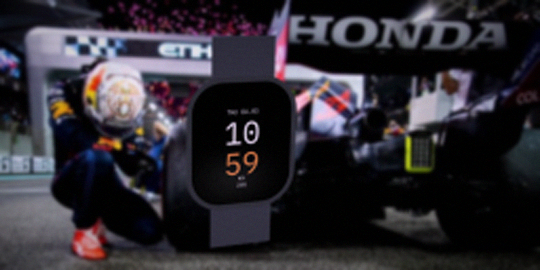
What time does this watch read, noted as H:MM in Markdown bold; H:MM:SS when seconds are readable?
**10:59**
